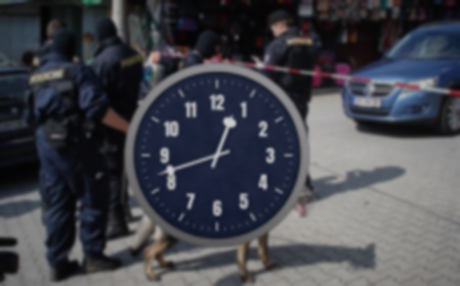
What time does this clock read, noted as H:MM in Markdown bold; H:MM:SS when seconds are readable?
**12:42**
